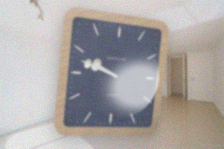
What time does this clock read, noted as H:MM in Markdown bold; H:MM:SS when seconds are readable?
**9:48**
